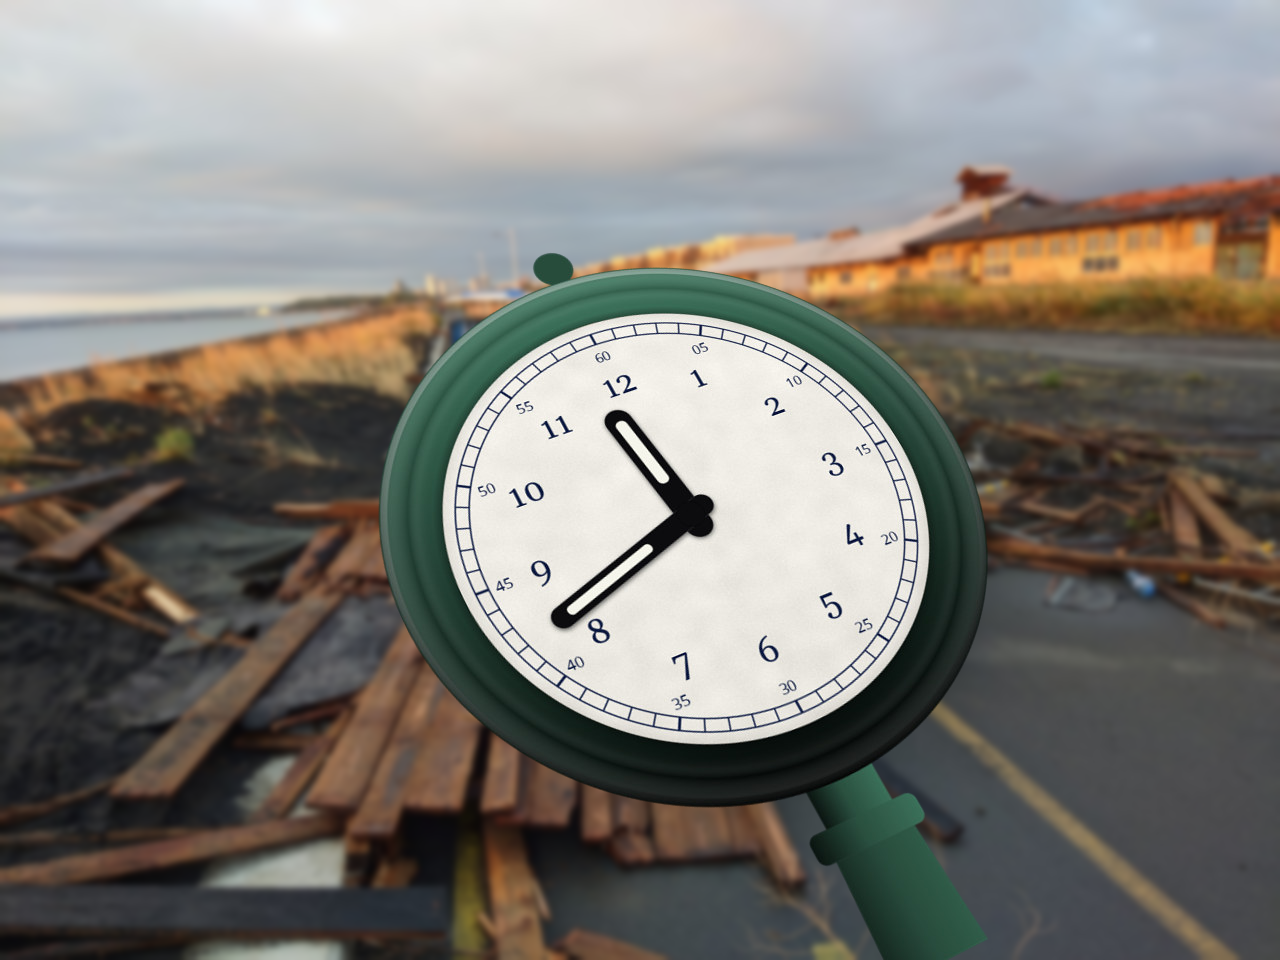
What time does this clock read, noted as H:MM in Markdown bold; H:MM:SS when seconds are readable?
**11:42**
